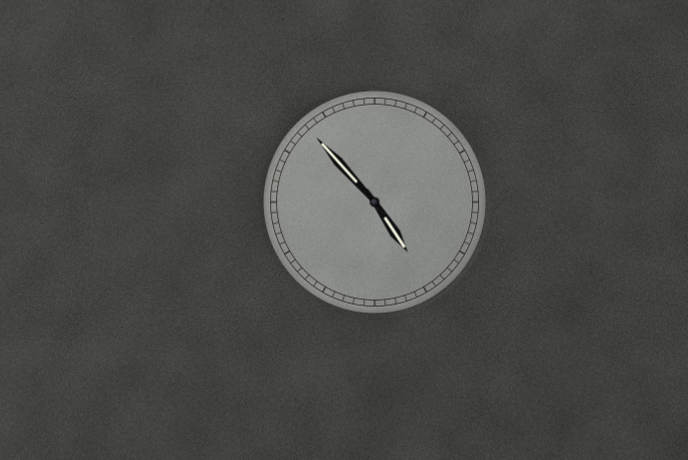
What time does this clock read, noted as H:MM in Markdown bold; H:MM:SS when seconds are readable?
**4:53**
